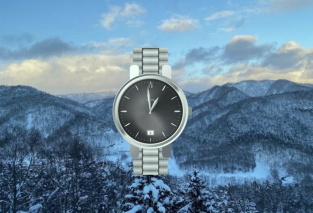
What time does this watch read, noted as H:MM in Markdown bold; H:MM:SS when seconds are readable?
**12:59**
